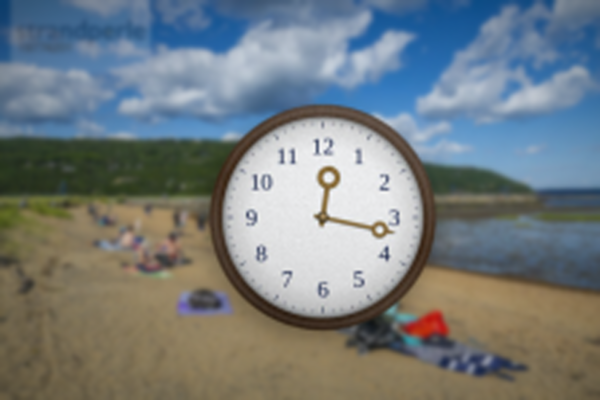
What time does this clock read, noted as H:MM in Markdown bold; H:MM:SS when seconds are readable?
**12:17**
